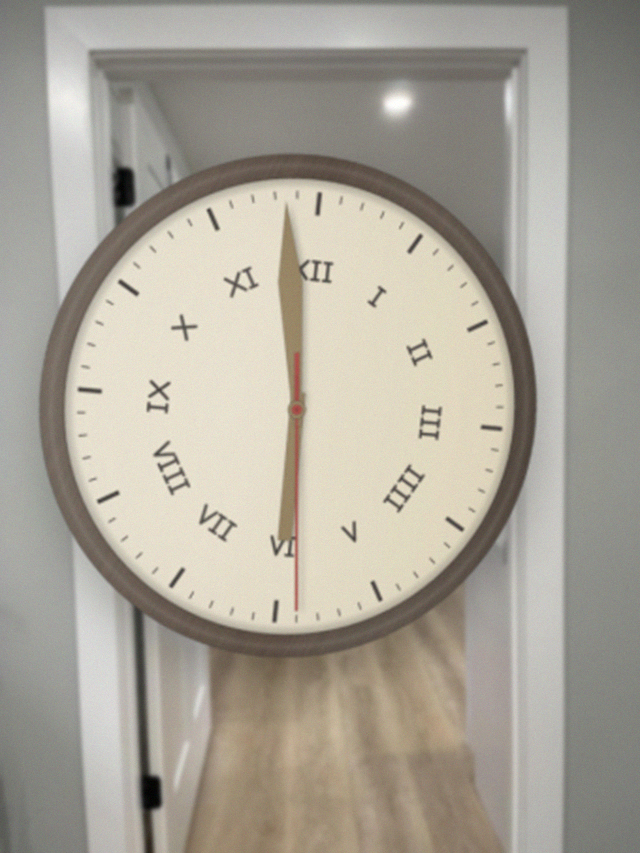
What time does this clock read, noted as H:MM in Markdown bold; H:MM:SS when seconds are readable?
**5:58:29**
